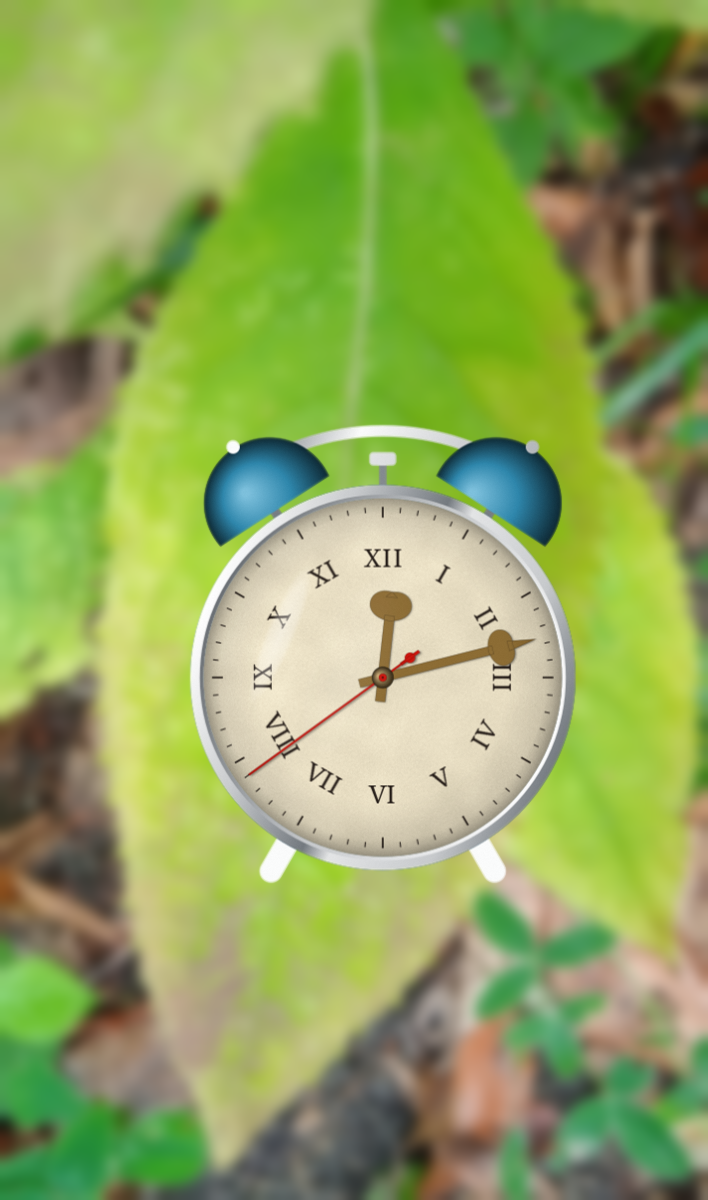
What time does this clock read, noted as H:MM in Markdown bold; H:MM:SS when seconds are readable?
**12:12:39**
